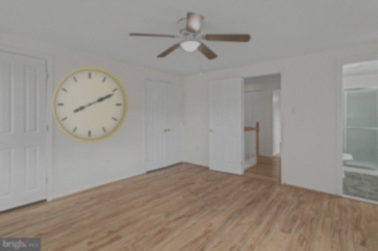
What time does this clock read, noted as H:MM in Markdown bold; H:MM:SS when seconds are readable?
**8:11**
